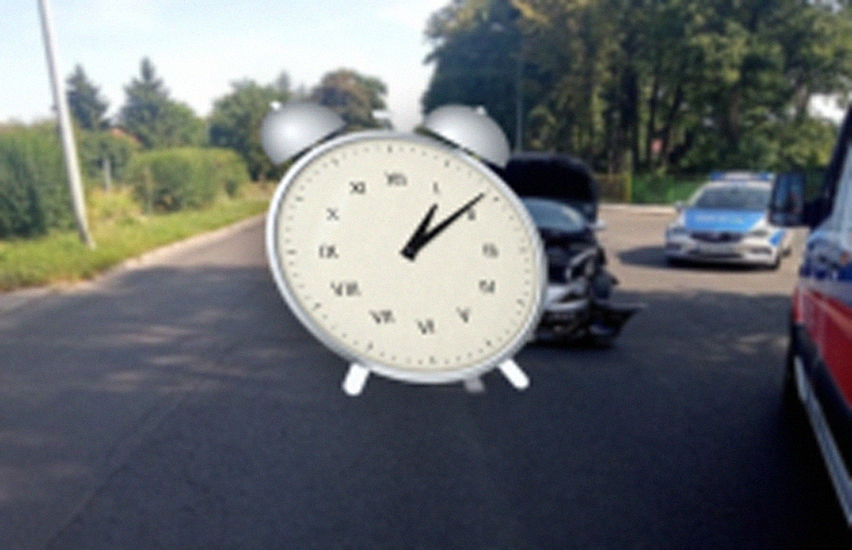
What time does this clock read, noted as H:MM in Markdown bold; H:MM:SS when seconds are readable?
**1:09**
